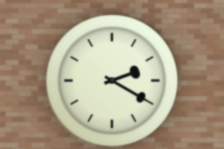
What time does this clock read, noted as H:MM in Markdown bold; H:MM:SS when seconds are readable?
**2:20**
